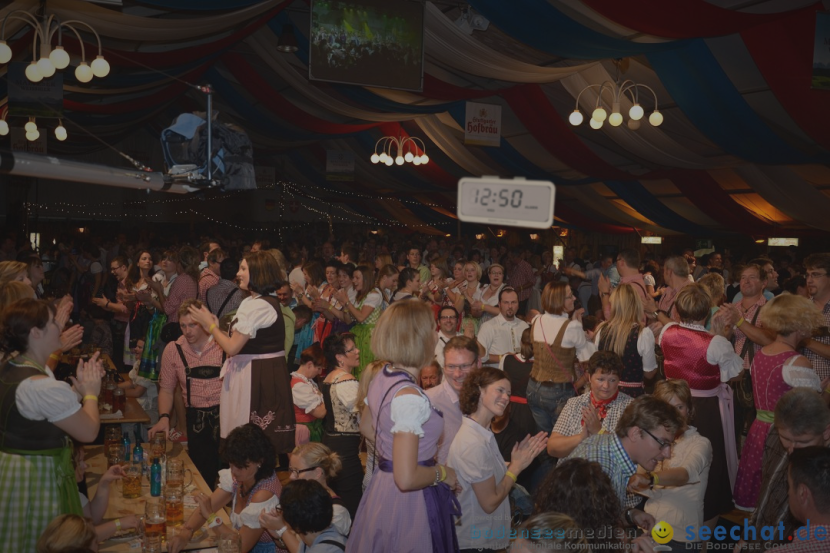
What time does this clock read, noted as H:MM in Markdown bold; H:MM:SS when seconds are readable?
**12:50**
